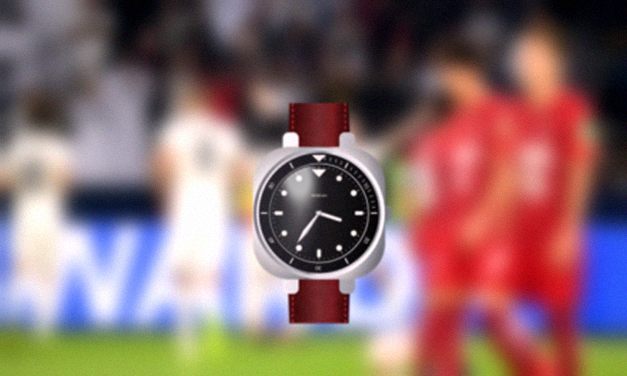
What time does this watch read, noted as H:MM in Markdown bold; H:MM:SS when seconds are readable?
**3:36**
